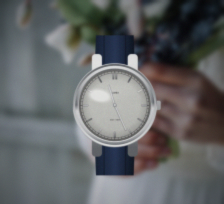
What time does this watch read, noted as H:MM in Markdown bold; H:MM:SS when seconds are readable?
**11:26**
